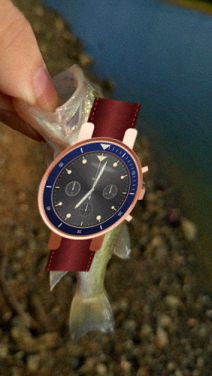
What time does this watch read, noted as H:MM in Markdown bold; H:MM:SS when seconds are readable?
**7:02**
